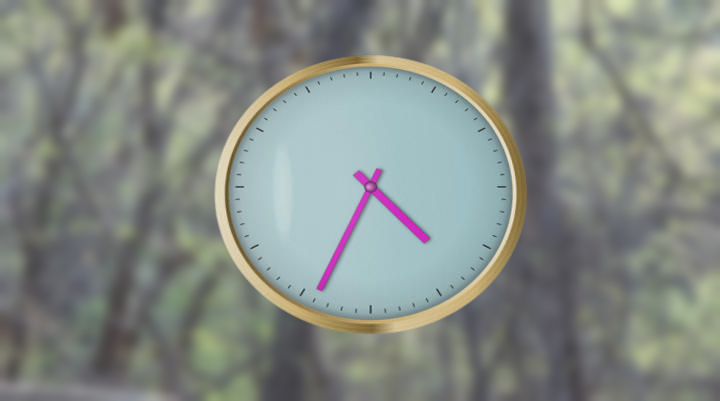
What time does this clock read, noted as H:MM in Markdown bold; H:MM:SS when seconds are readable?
**4:34**
